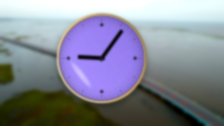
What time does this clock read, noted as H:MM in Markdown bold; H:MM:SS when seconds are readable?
**9:06**
